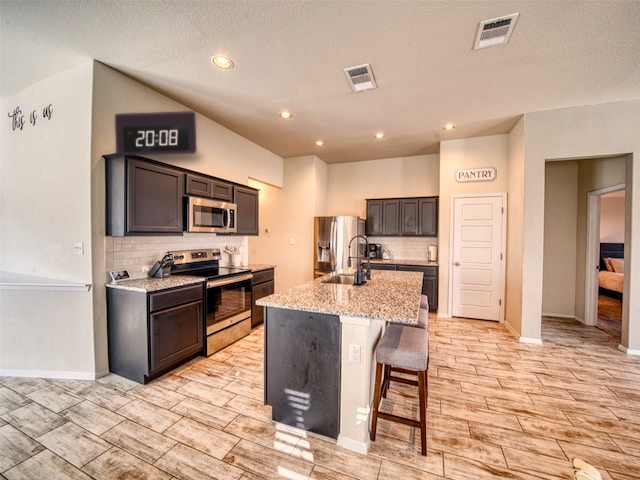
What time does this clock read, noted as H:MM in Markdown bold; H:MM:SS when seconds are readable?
**20:08**
